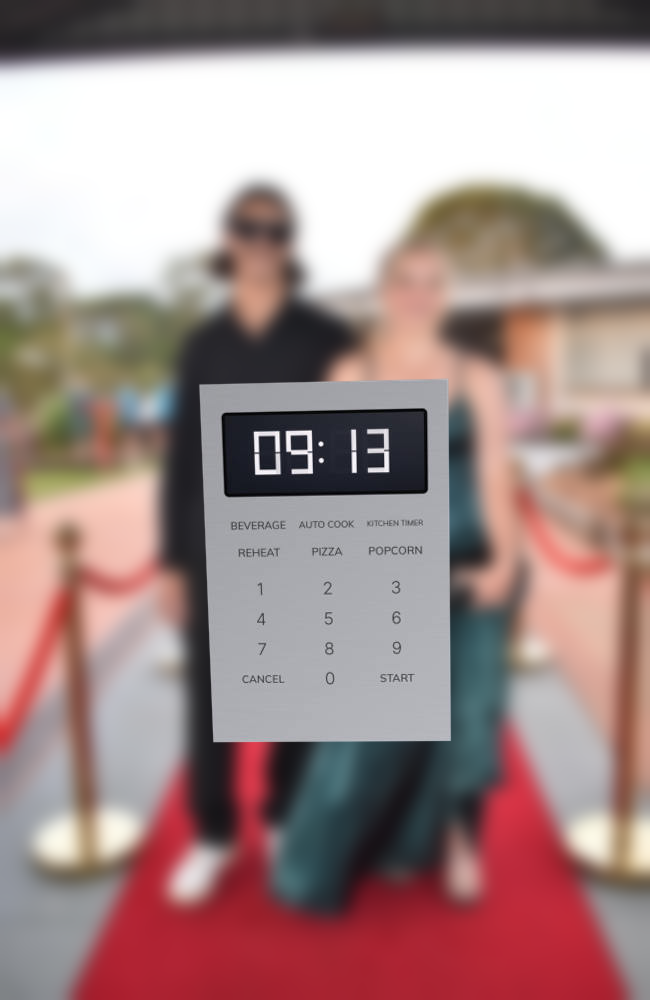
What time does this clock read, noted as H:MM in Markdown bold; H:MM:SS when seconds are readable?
**9:13**
